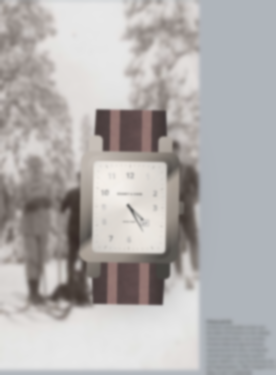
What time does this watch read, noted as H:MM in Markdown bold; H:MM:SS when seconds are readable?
**4:25**
